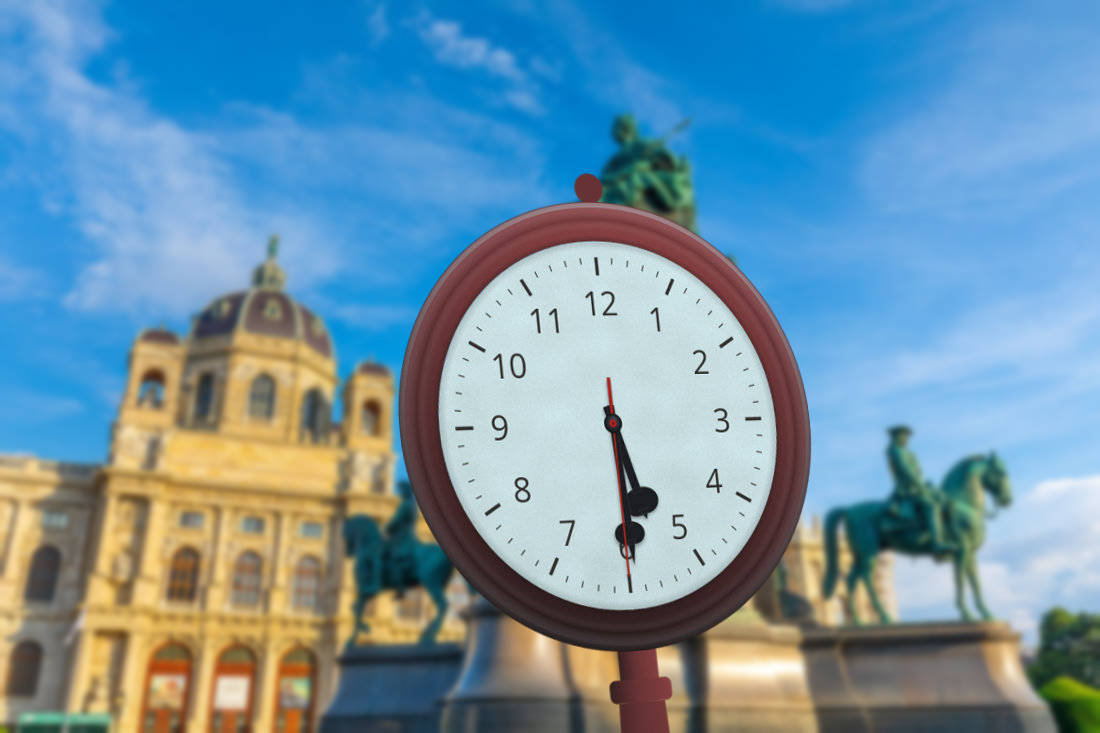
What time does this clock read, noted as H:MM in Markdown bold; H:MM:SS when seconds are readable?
**5:29:30**
